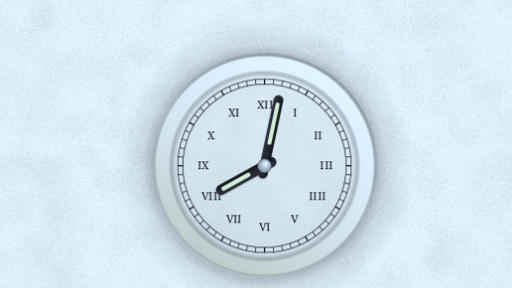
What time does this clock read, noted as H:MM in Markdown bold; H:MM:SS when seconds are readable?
**8:02**
